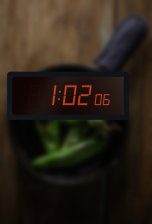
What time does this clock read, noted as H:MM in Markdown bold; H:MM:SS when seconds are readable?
**1:02:06**
